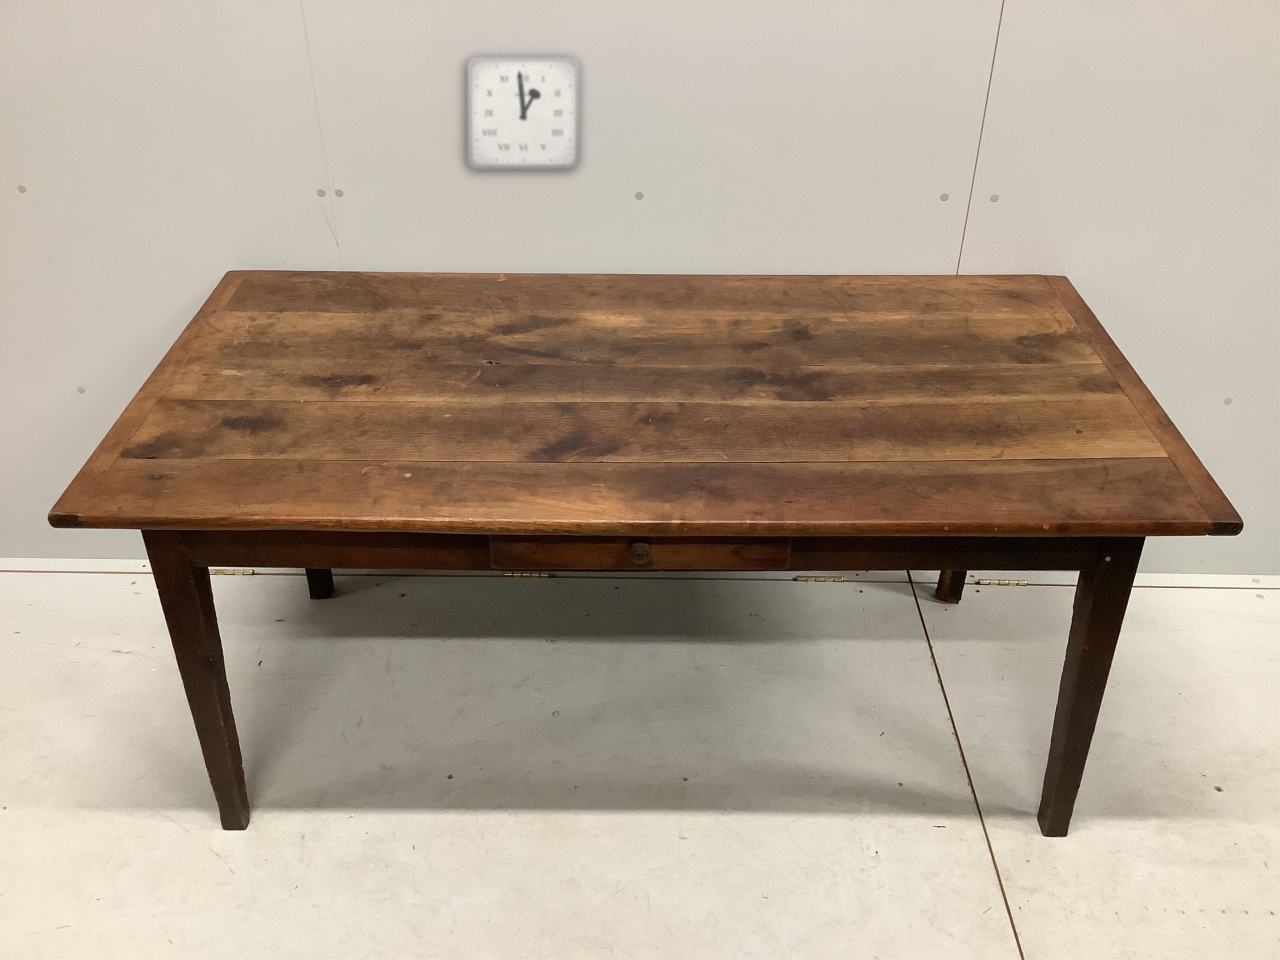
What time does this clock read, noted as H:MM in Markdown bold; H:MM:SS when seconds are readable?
**12:59**
